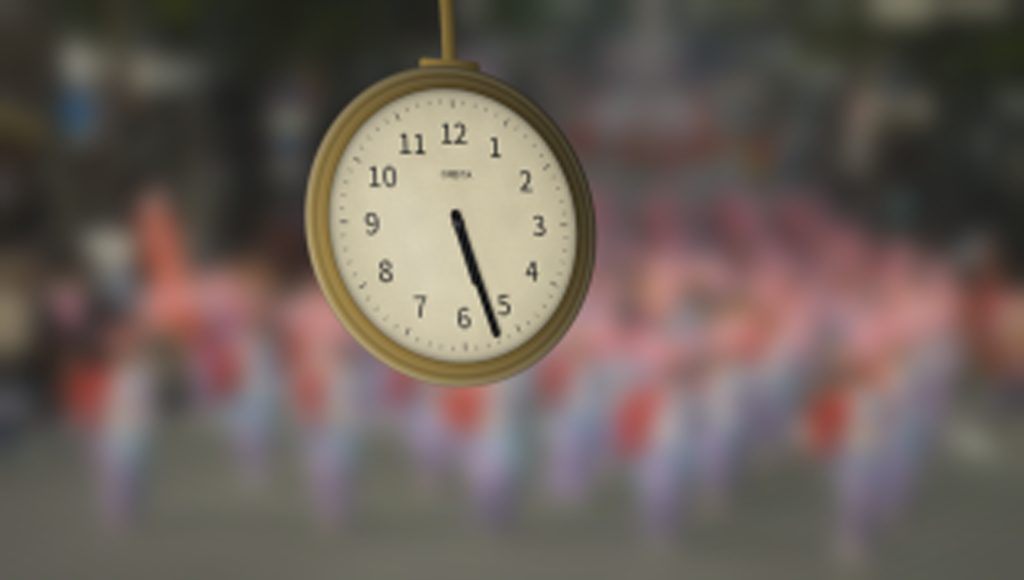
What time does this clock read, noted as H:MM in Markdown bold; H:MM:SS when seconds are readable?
**5:27**
